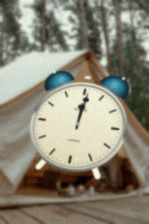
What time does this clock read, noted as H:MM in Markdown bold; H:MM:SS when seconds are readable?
**12:01**
